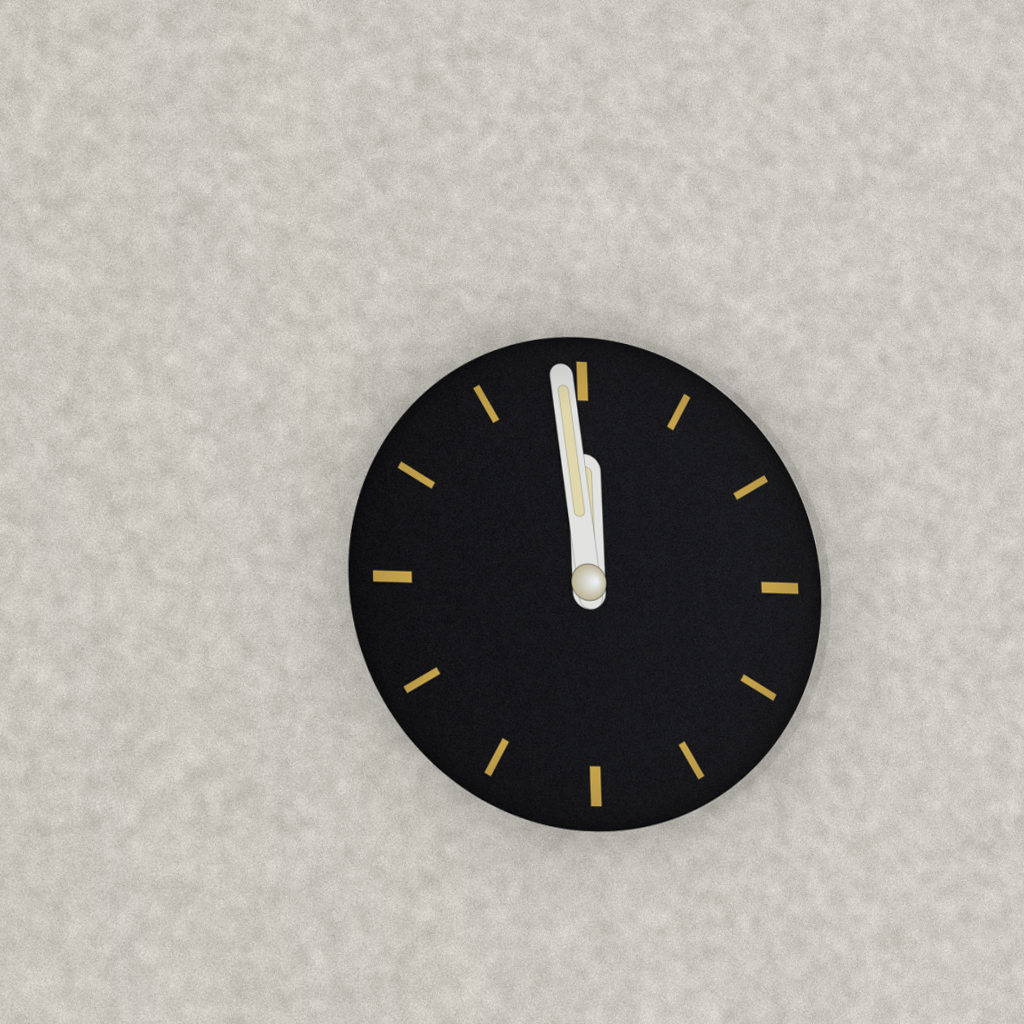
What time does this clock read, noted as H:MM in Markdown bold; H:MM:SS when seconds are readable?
**11:59**
